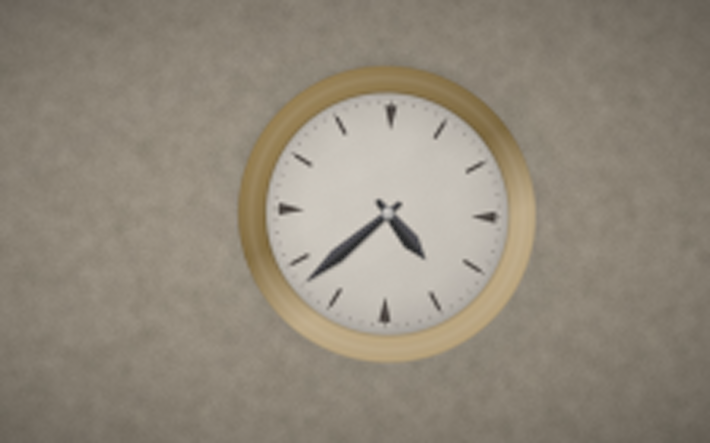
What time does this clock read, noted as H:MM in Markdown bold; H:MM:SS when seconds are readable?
**4:38**
